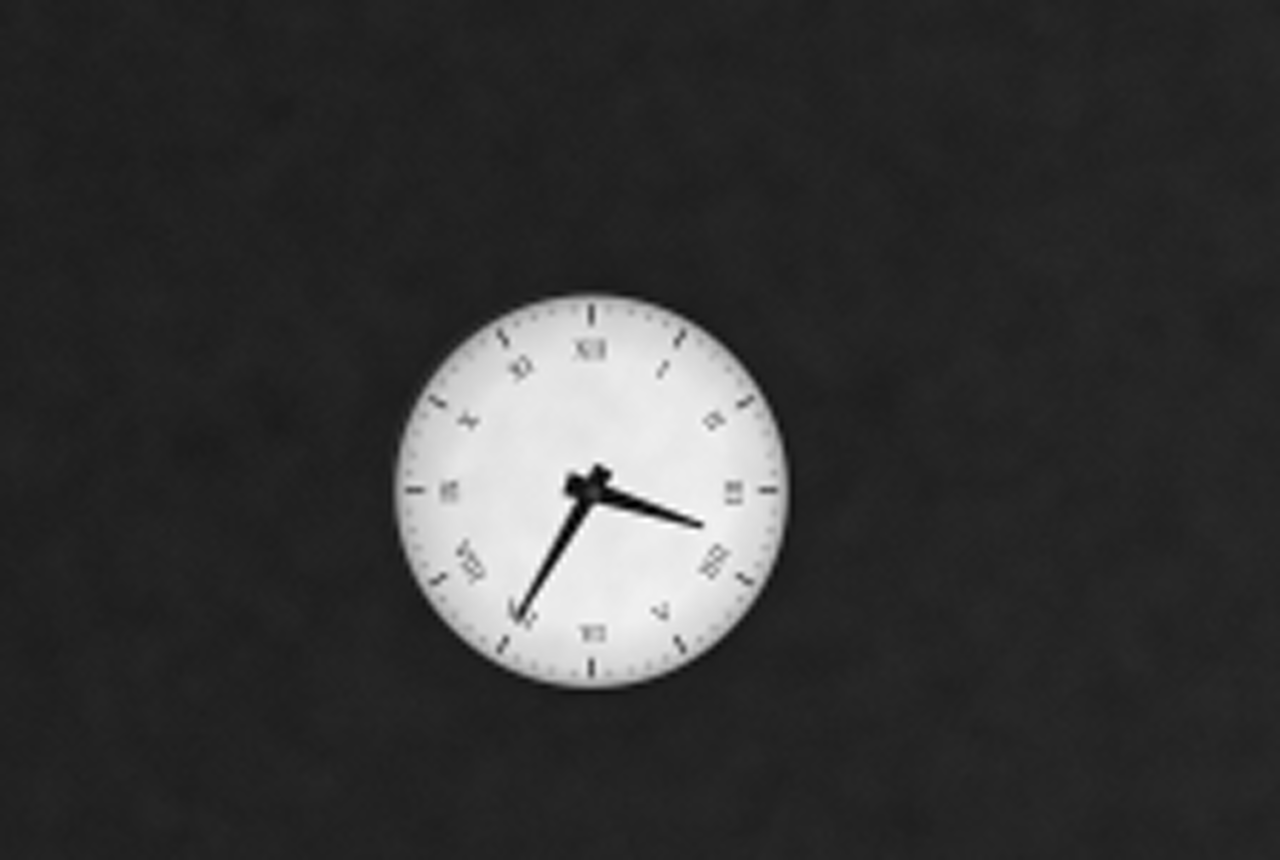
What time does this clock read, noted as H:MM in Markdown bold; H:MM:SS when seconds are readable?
**3:35**
